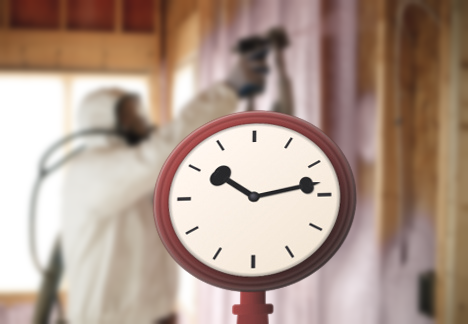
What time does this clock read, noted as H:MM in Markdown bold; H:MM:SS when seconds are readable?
**10:13**
